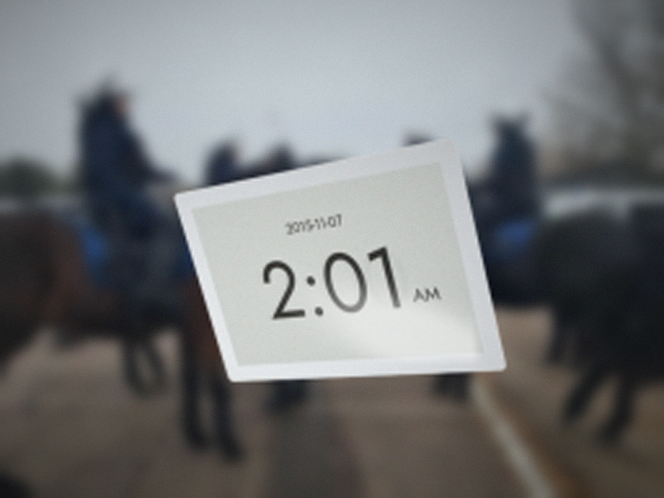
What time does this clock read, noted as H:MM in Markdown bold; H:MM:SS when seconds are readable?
**2:01**
